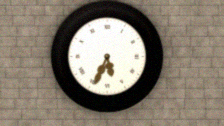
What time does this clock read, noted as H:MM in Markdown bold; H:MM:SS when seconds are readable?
**5:34**
